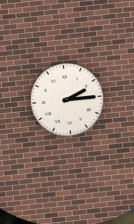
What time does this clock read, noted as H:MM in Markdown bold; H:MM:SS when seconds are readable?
**2:15**
